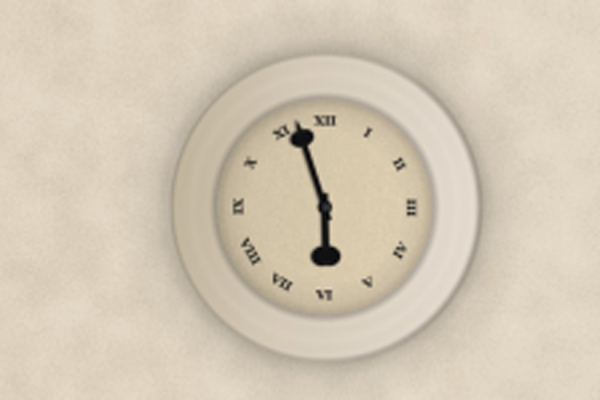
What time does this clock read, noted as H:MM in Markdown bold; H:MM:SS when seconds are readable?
**5:57**
